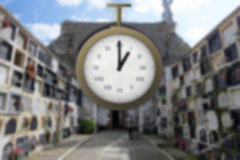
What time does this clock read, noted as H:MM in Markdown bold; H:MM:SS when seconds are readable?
**1:00**
